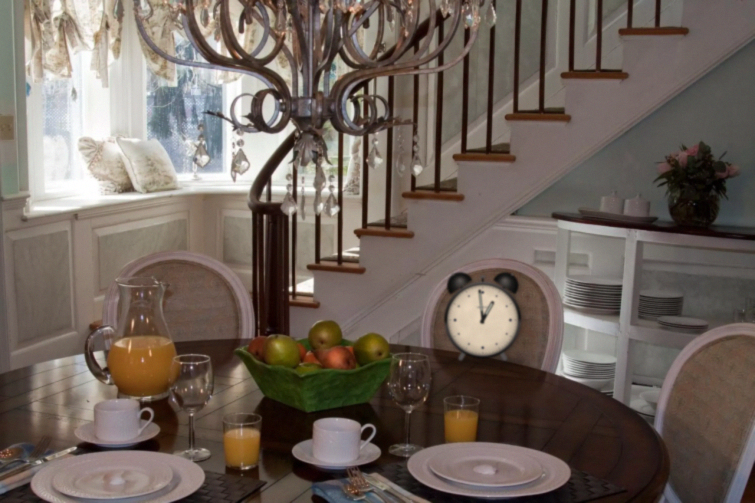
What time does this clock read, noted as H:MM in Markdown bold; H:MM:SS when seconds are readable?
**12:59**
